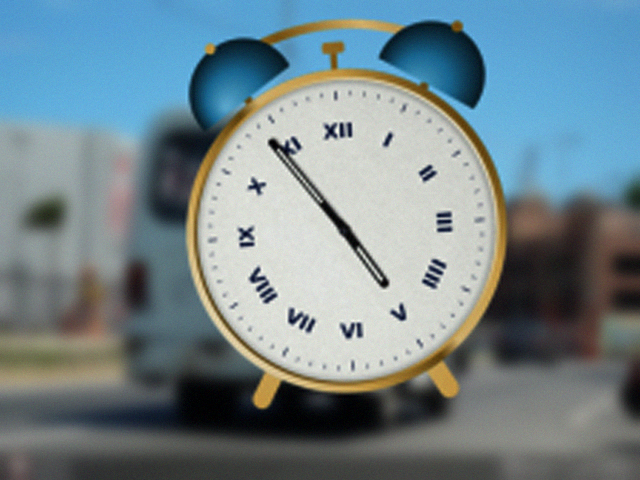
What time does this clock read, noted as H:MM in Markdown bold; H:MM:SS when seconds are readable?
**4:54**
